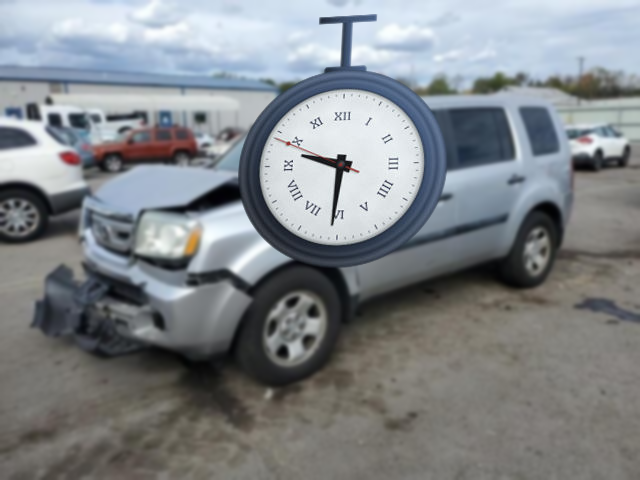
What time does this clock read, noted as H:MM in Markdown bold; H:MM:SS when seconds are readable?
**9:30:49**
